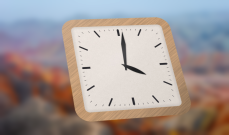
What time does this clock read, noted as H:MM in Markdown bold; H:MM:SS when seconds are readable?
**4:01**
